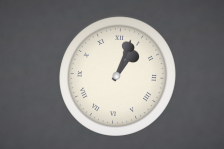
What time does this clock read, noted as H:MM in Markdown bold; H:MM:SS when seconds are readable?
**1:03**
